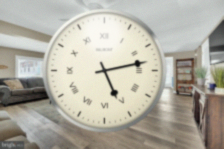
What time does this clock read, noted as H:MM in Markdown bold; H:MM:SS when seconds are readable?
**5:13**
